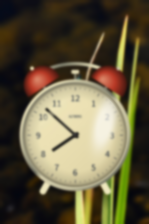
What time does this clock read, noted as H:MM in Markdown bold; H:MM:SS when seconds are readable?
**7:52**
